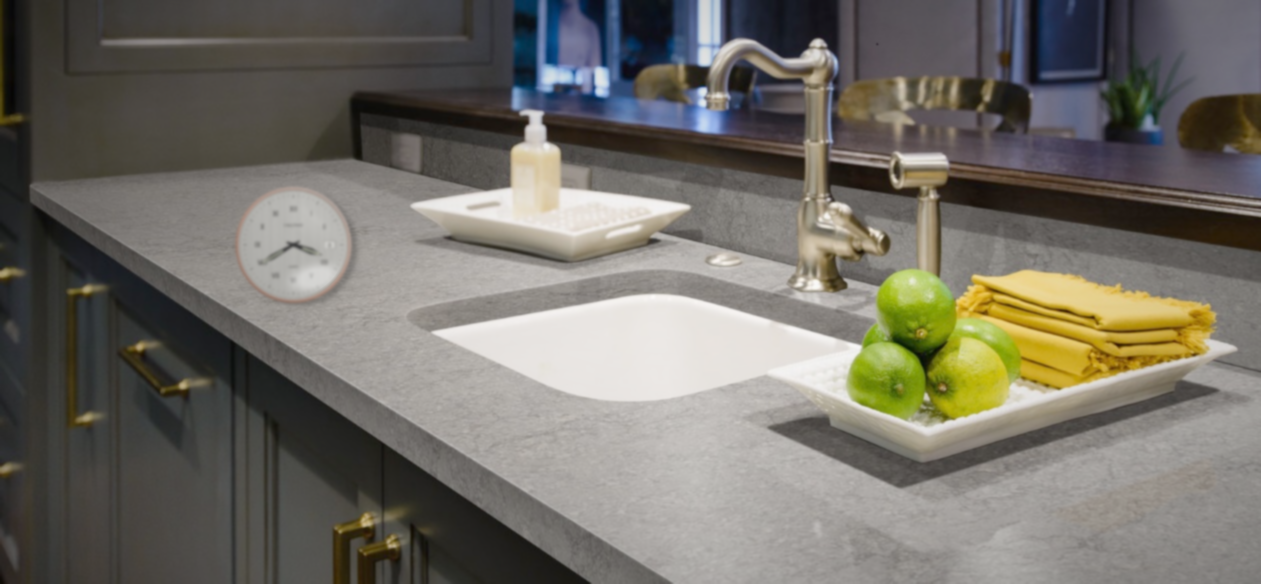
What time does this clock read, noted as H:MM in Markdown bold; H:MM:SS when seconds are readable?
**3:40**
